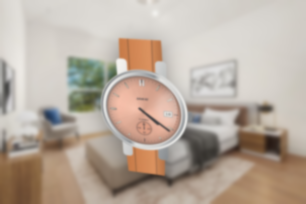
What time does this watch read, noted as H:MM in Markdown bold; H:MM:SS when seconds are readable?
**4:21**
